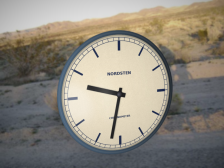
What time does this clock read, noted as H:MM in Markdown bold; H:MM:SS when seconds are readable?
**9:32**
